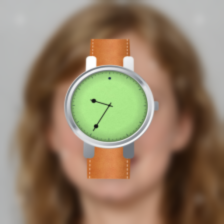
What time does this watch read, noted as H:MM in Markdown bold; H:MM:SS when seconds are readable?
**9:35**
